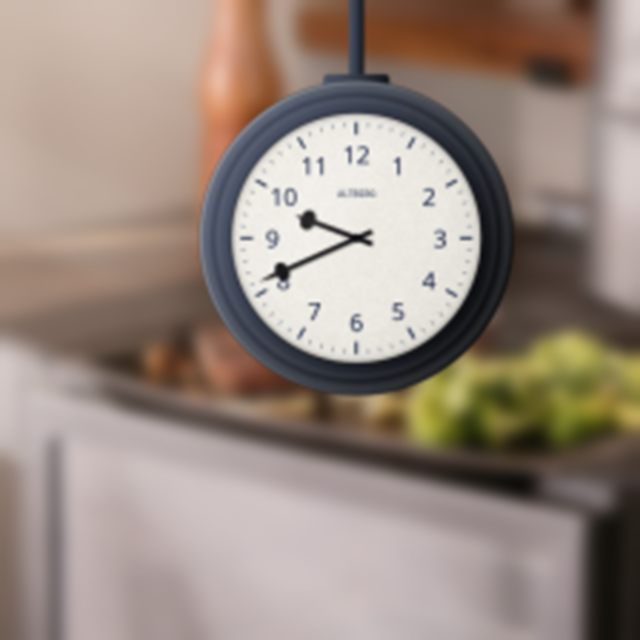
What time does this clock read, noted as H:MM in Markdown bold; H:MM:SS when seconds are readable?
**9:41**
